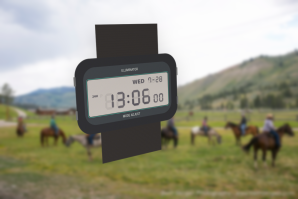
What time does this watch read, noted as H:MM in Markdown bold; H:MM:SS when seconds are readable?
**13:06:00**
